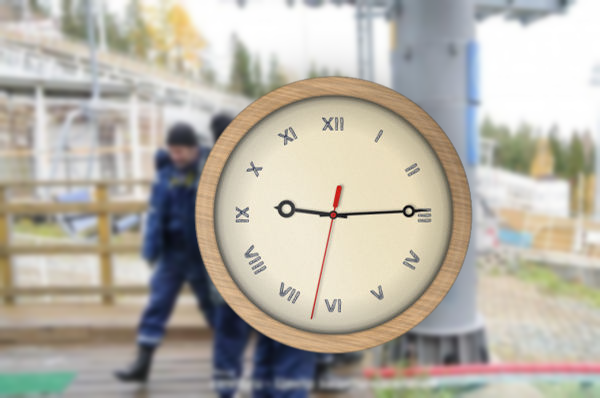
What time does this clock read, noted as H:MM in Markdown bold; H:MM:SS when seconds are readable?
**9:14:32**
